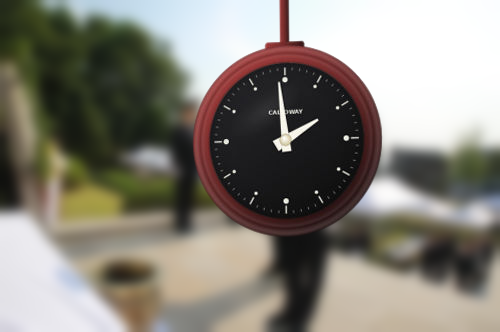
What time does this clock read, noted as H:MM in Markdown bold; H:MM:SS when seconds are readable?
**1:59**
